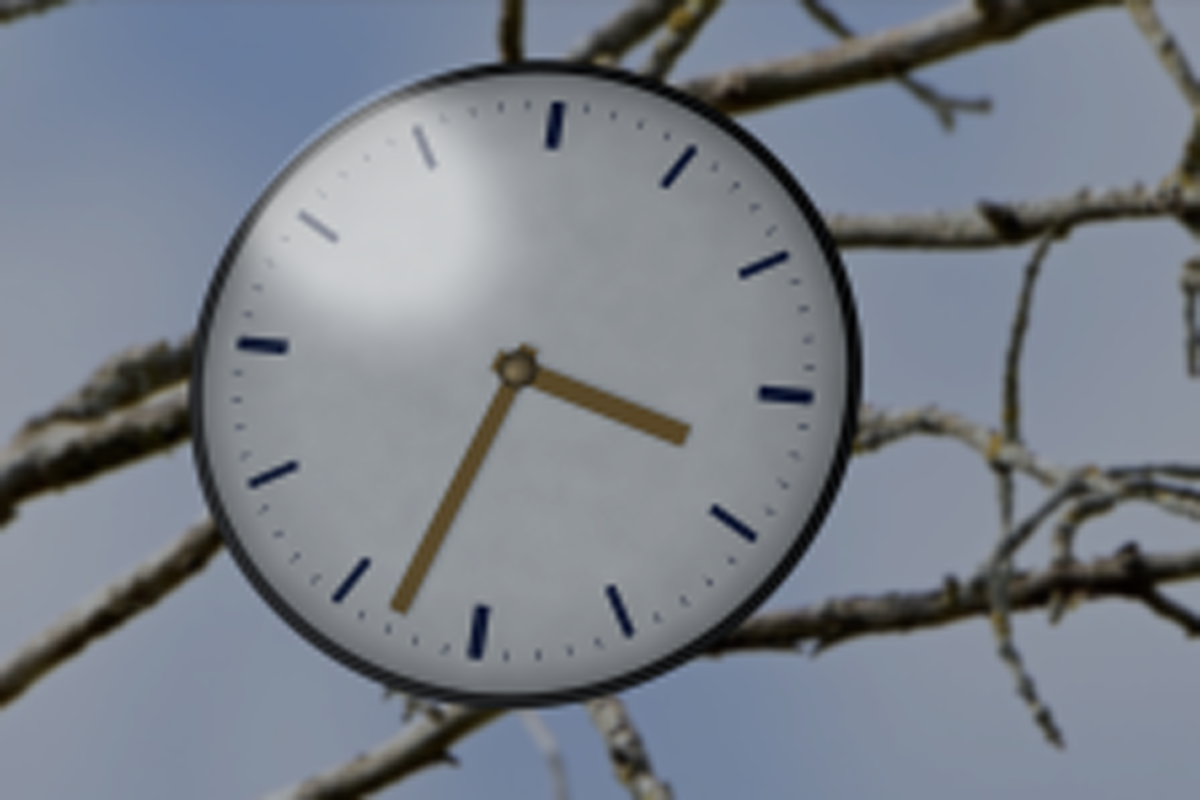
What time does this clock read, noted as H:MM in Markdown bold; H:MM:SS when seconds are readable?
**3:33**
